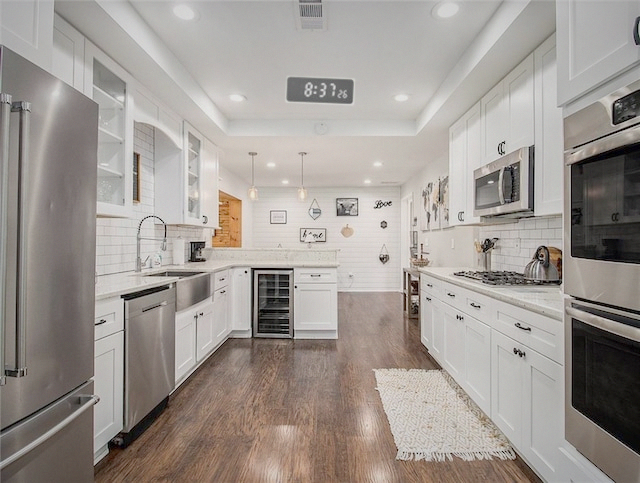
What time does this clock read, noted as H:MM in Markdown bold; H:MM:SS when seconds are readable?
**8:37**
